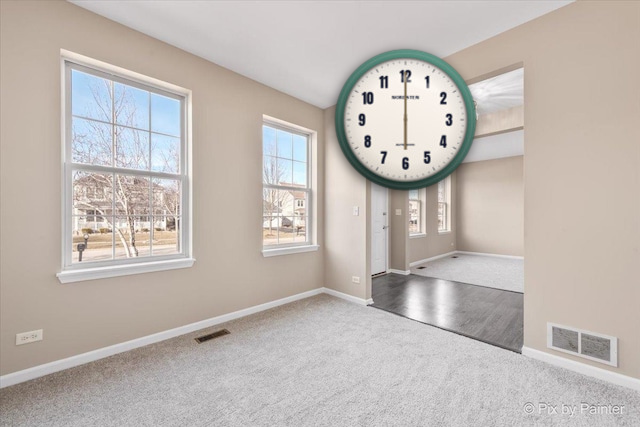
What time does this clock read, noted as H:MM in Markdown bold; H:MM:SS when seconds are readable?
**6:00**
